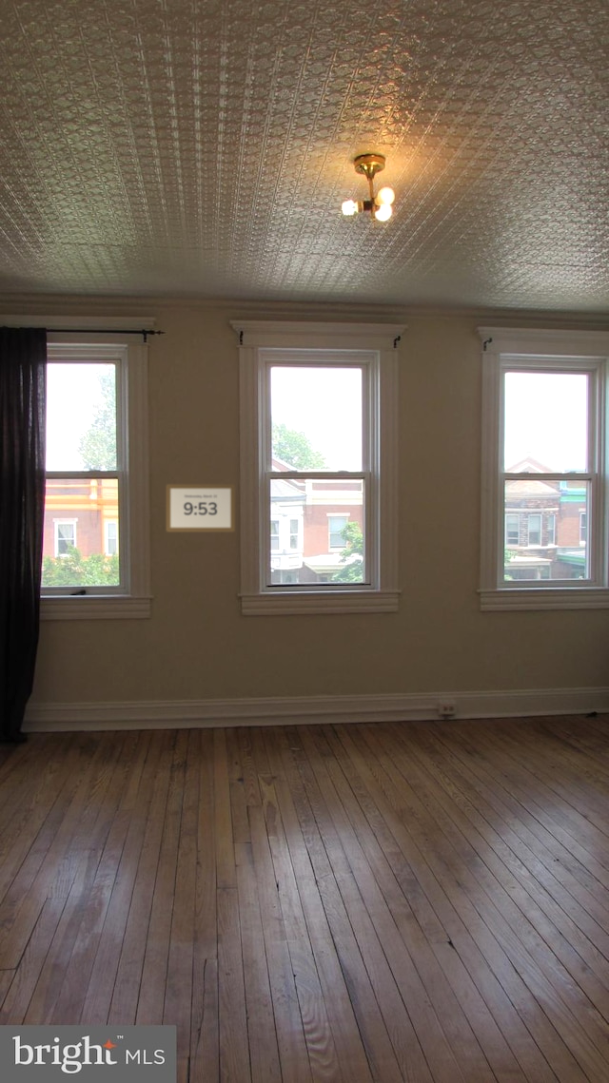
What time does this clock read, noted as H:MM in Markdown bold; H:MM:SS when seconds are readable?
**9:53**
